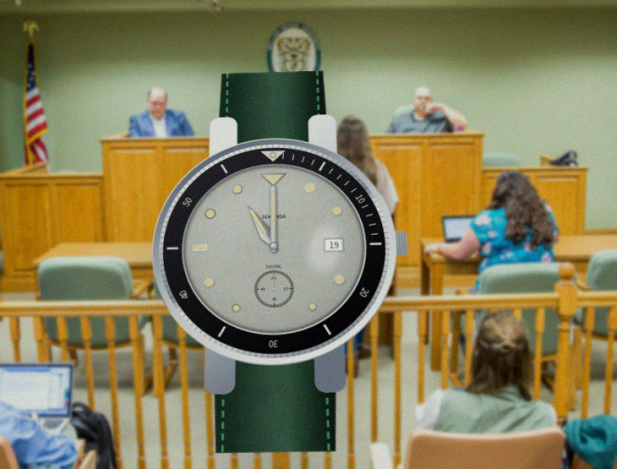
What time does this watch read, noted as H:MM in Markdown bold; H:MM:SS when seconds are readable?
**11:00**
